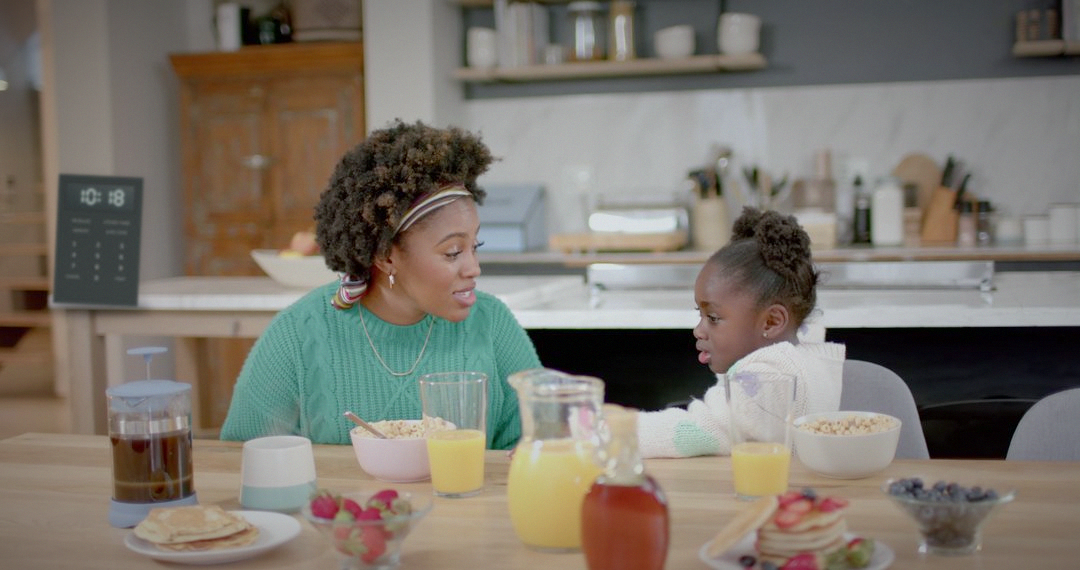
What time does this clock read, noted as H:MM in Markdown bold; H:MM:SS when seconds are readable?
**10:18**
